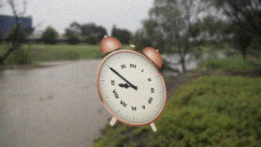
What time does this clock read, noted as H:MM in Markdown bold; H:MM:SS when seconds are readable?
**8:50**
